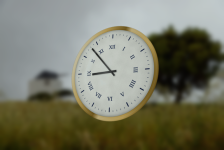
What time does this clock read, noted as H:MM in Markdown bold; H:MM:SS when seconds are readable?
**8:53**
